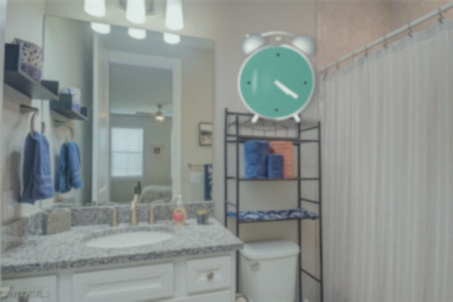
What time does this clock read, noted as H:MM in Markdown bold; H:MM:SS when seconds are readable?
**4:21**
